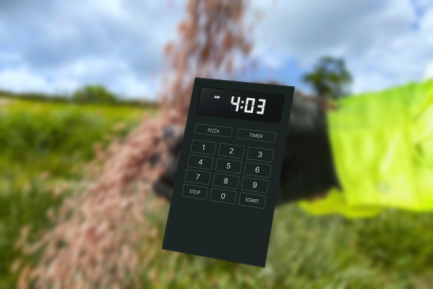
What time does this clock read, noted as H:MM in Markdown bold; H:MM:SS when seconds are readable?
**4:03**
